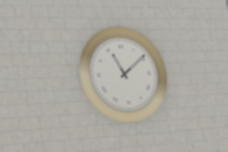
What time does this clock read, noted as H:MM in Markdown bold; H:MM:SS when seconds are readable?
**11:09**
